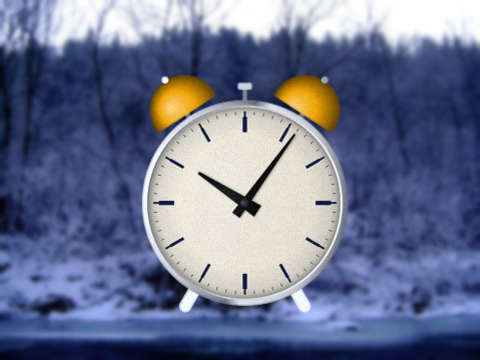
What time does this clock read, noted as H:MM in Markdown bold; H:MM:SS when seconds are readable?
**10:06**
